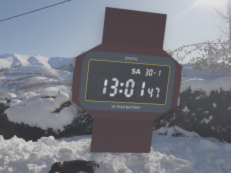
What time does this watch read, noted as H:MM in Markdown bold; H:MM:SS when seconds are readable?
**13:01:47**
